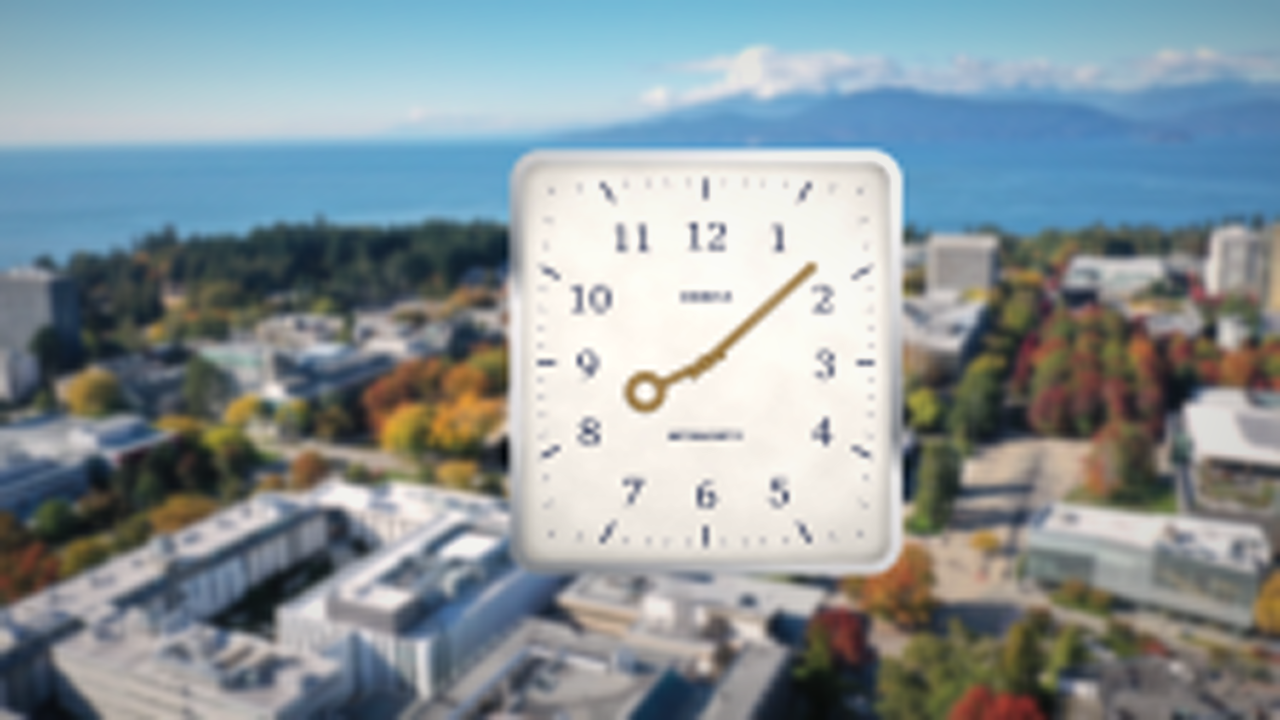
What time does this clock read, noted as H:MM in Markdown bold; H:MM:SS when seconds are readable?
**8:08**
